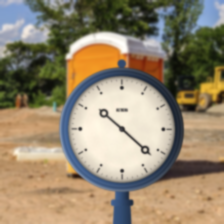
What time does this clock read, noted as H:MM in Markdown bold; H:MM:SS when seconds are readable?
**10:22**
